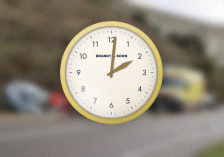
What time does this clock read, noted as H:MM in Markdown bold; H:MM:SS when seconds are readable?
**2:01**
